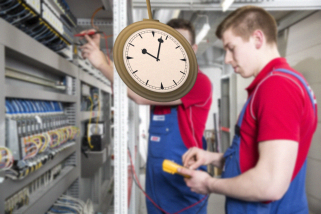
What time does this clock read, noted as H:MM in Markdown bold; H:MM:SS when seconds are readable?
**10:03**
